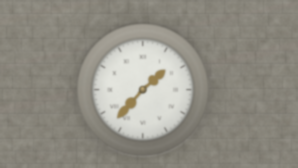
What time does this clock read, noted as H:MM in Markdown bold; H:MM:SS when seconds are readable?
**1:37**
